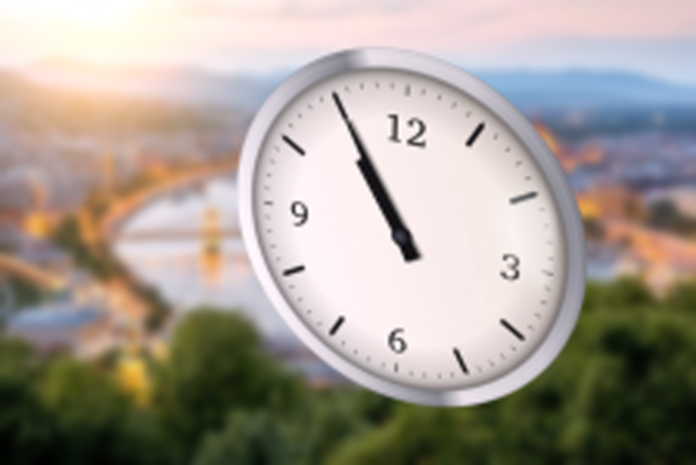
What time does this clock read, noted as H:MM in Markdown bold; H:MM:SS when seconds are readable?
**10:55**
